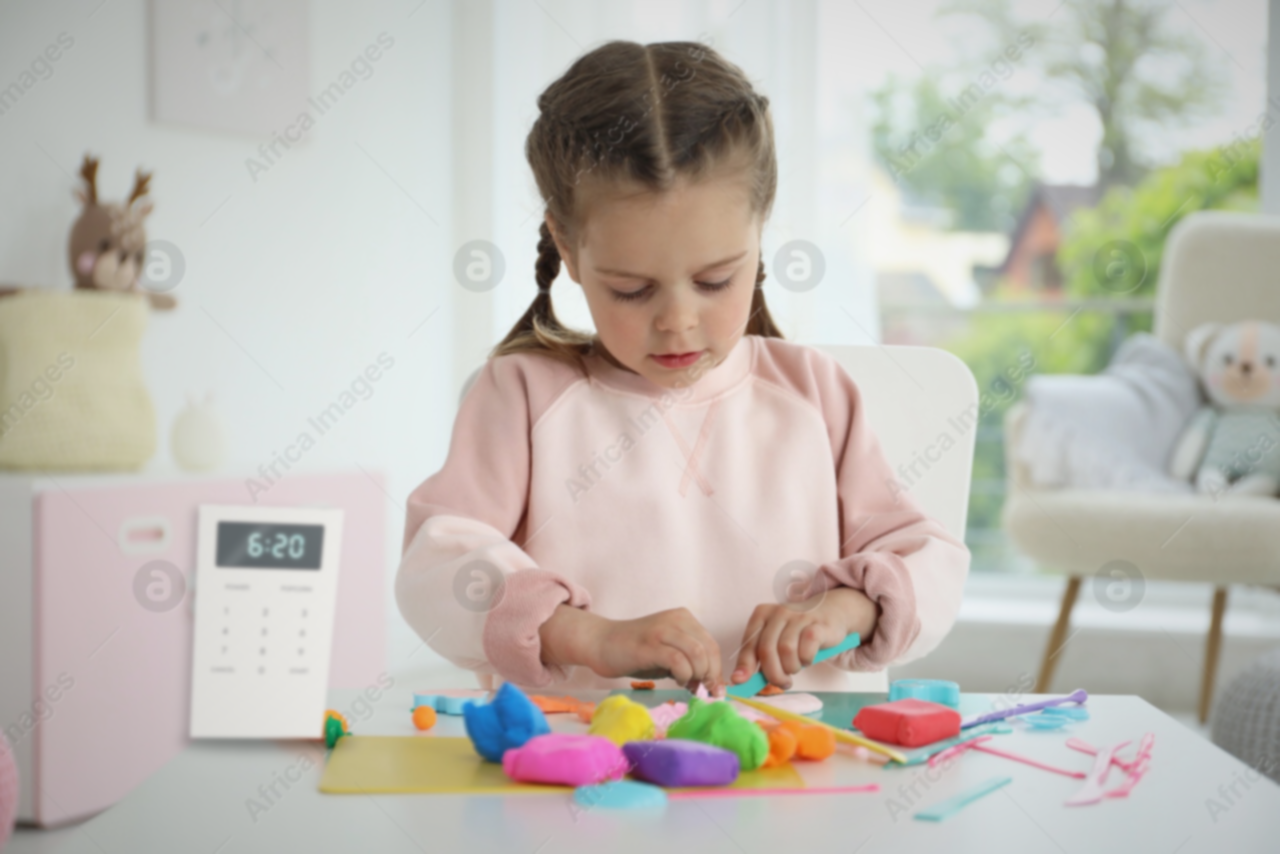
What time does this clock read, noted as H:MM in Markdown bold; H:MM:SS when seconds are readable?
**6:20**
